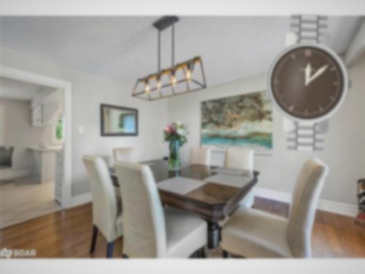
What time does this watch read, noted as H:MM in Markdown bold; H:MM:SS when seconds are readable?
**12:08**
